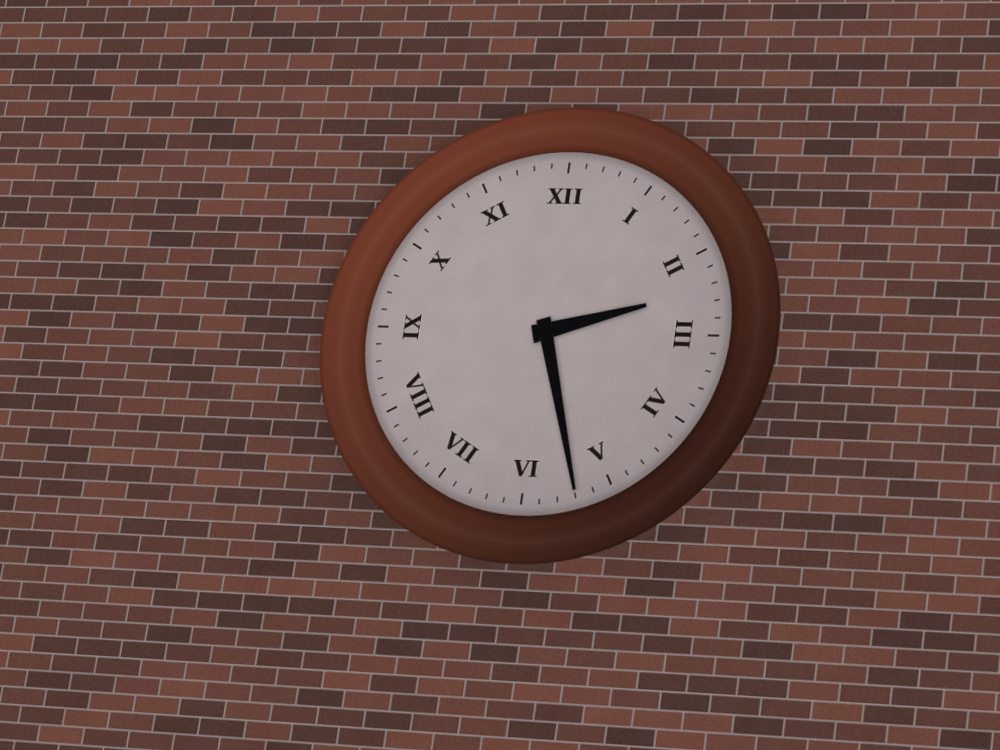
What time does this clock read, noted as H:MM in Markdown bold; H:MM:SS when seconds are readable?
**2:27**
